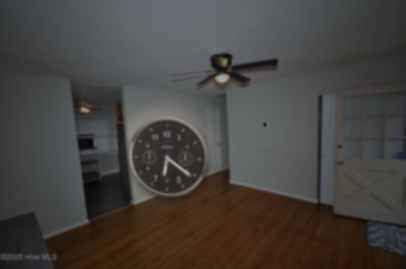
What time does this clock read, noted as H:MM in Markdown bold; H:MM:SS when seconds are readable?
**6:21**
